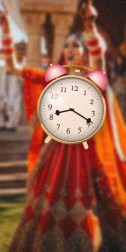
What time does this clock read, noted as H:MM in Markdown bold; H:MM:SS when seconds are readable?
**8:19**
